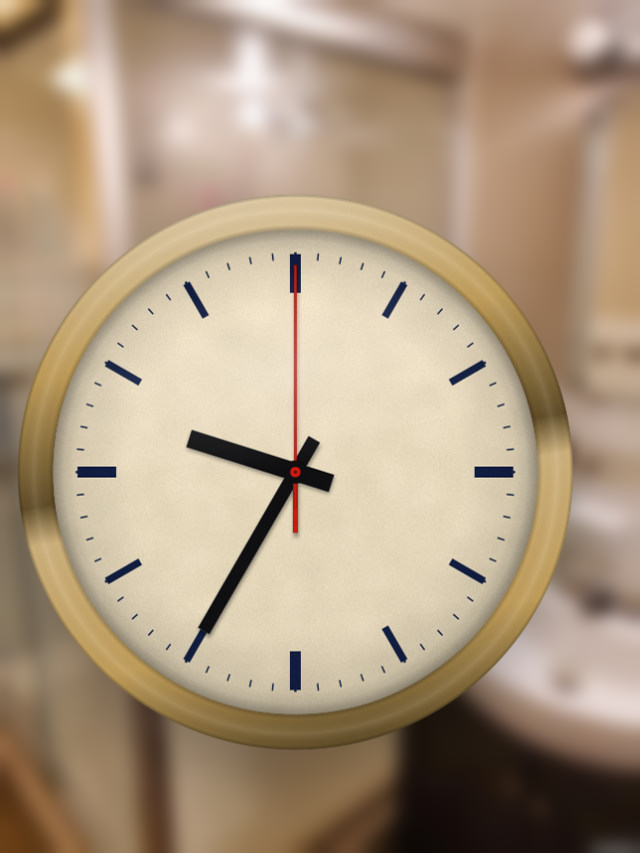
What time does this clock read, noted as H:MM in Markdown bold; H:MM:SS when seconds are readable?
**9:35:00**
